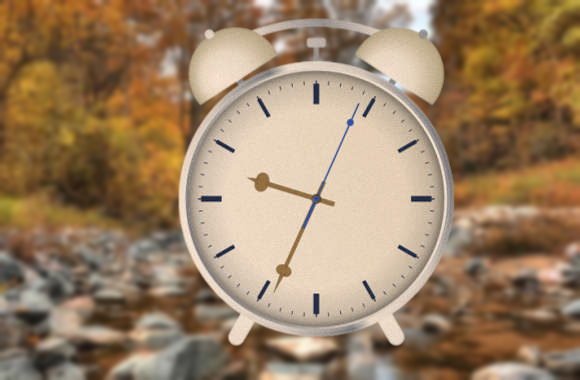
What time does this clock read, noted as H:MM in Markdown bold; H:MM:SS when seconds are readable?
**9:34:04**
